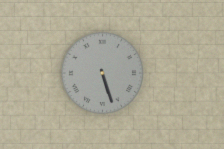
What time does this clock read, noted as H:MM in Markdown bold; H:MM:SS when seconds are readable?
**5:27**
